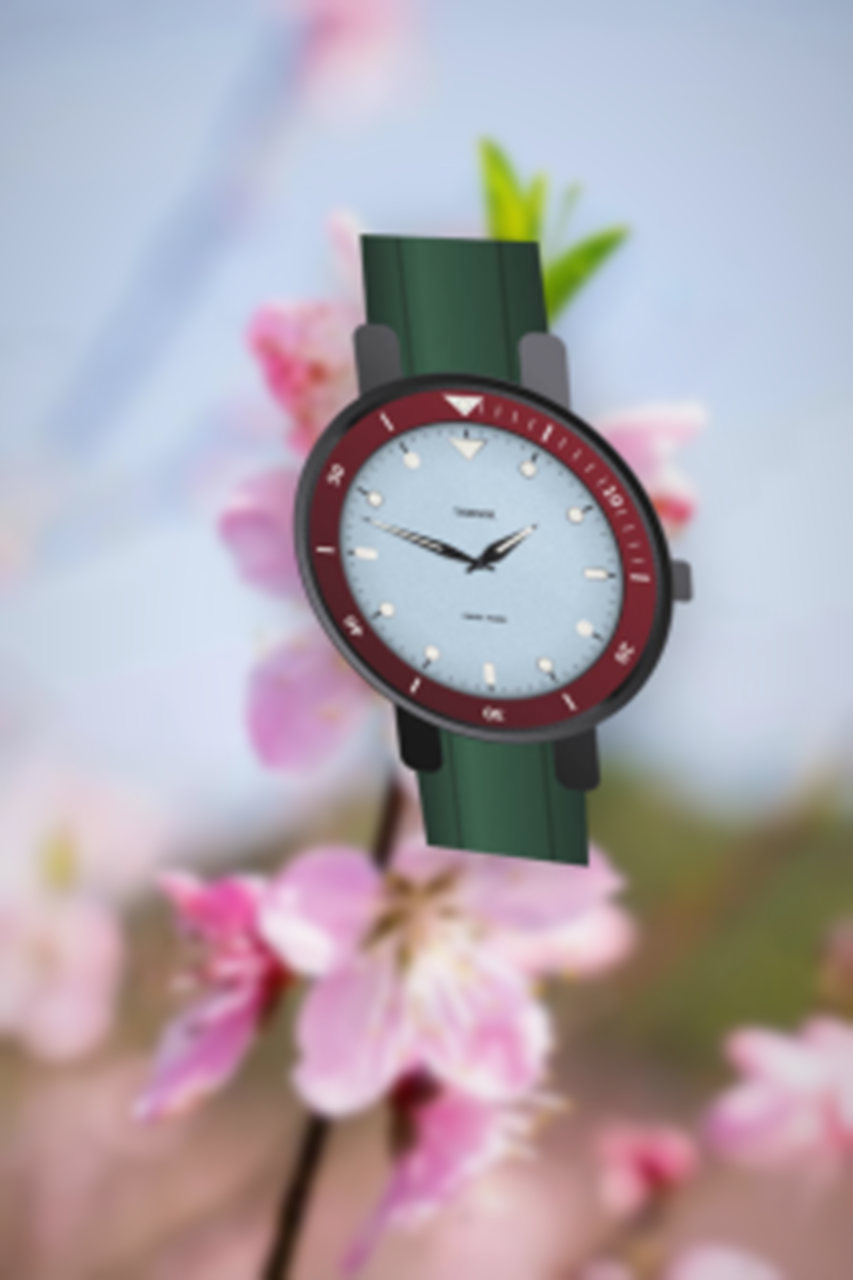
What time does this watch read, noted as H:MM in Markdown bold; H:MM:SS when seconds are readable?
**1:48**
